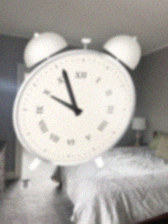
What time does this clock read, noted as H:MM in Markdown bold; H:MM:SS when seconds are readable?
**9:56**
